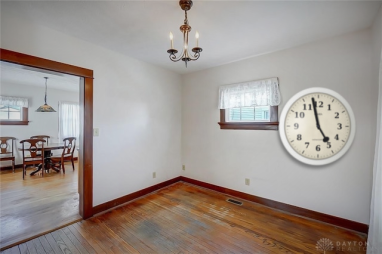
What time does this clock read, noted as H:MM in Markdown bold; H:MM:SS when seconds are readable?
**4:58**
